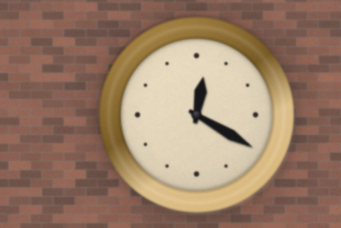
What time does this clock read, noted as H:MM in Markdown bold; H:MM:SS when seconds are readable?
**12:20**
